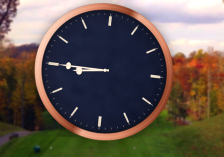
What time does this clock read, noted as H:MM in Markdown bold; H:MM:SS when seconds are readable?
**8:45**
